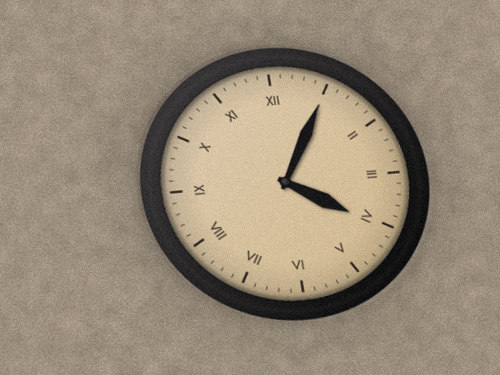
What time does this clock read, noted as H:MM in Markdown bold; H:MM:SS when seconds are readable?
**4:05**
